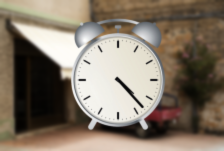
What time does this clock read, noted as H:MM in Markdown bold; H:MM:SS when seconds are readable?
**4:23**
